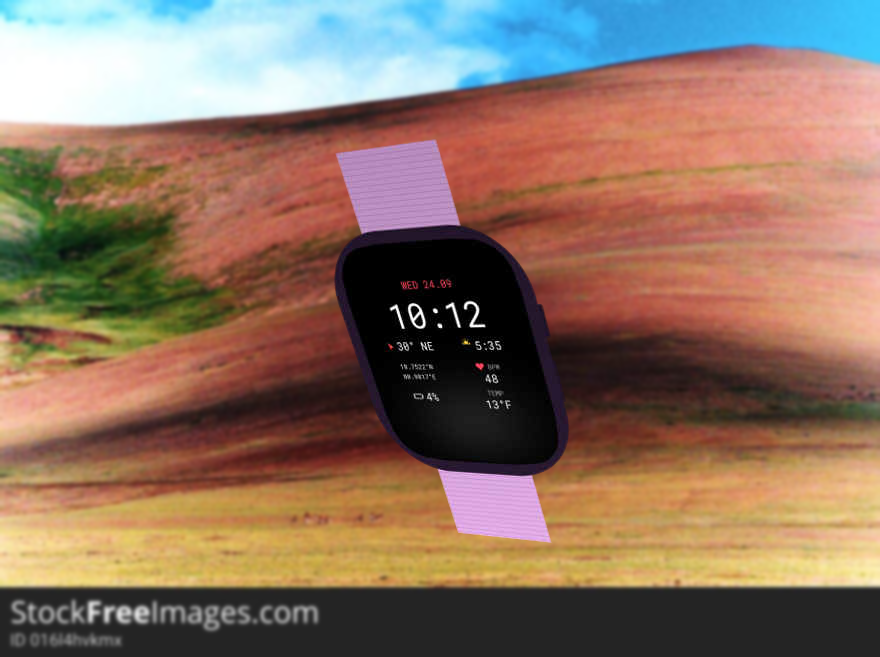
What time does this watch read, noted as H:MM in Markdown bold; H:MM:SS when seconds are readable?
**10:12**
